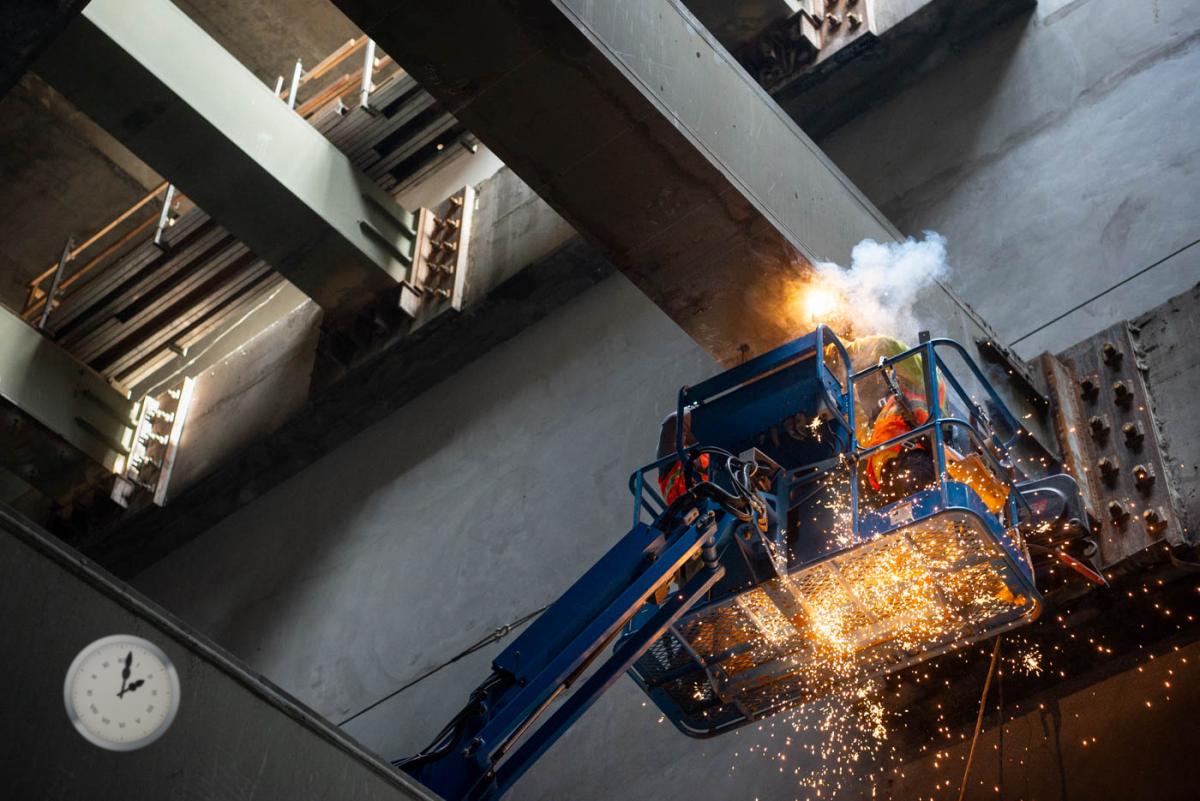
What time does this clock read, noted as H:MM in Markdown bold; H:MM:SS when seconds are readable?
**2:02**
